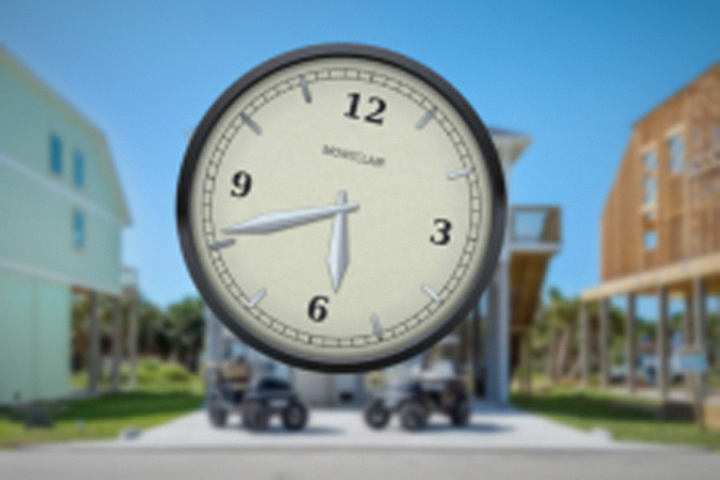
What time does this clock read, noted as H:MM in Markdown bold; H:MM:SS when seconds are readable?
**5:41**
